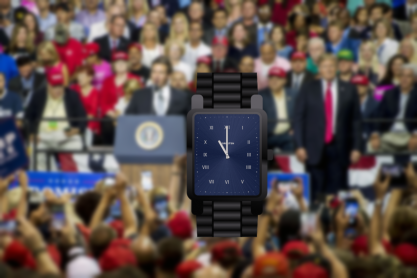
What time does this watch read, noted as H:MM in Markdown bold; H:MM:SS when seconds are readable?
**11:00**
